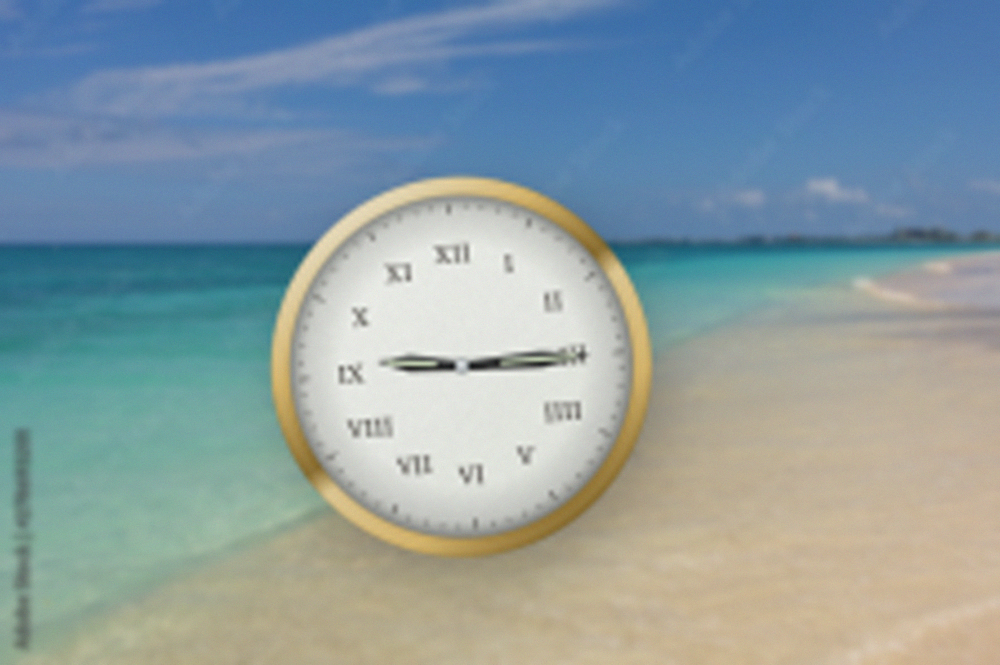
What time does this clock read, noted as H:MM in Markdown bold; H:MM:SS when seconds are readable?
**9:15**
